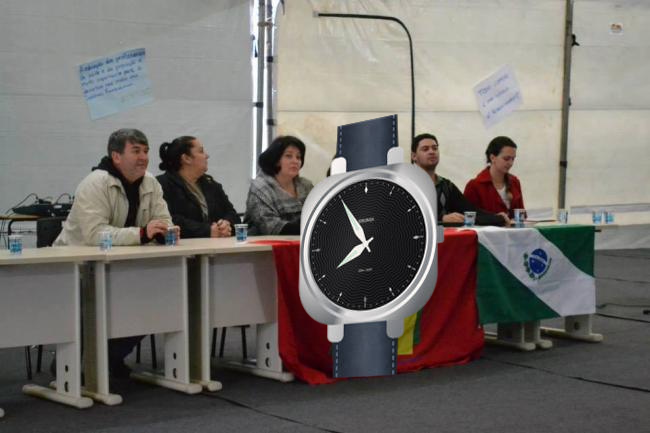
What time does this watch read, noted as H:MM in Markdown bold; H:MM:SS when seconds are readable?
**7:55**
